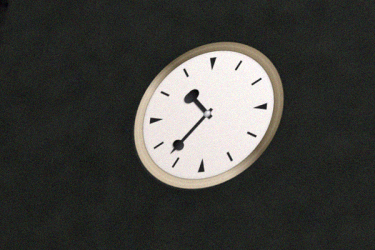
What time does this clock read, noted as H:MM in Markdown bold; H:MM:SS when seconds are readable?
**10:37**
